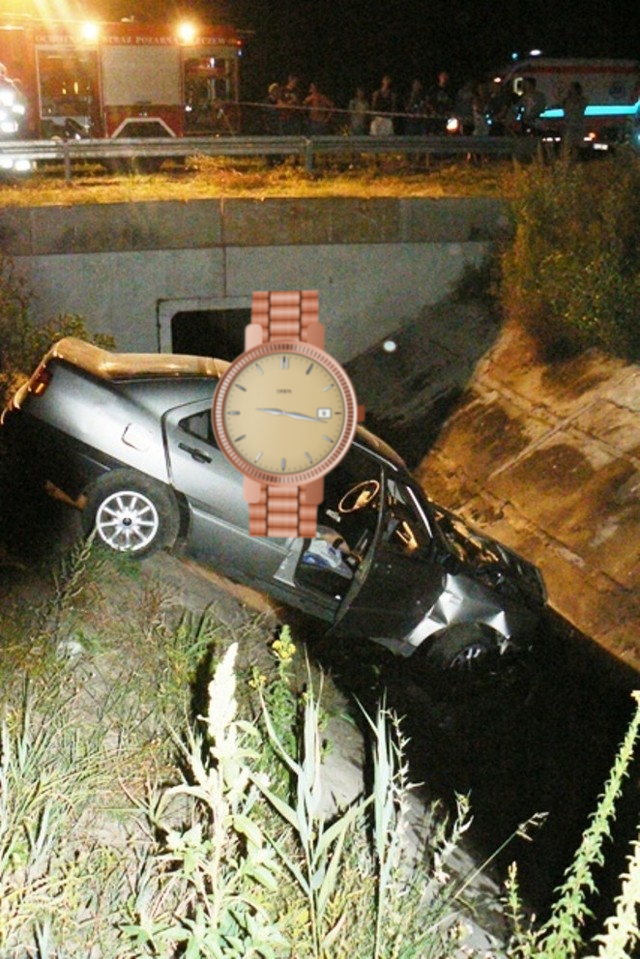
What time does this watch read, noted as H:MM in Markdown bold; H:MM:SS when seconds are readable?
**9:17**
